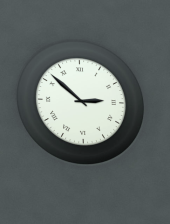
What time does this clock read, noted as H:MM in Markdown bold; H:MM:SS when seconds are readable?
**2:52**
